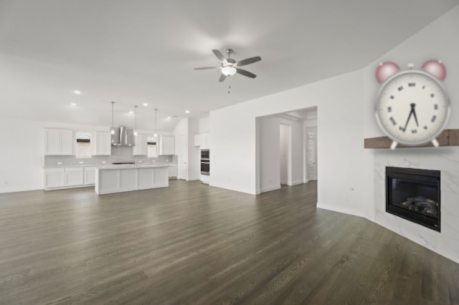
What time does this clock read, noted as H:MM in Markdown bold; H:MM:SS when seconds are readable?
**5:34**
